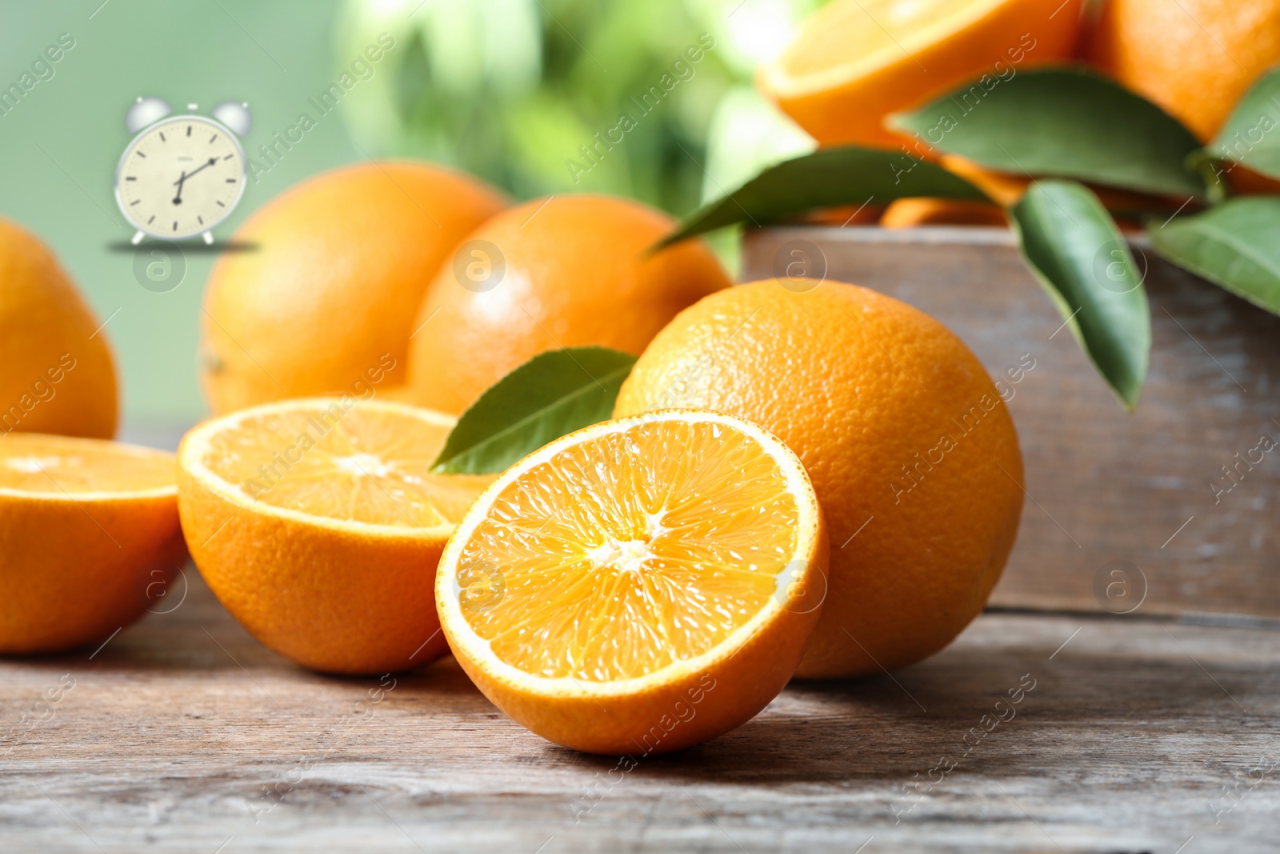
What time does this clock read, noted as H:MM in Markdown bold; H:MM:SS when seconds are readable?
**6:09**
